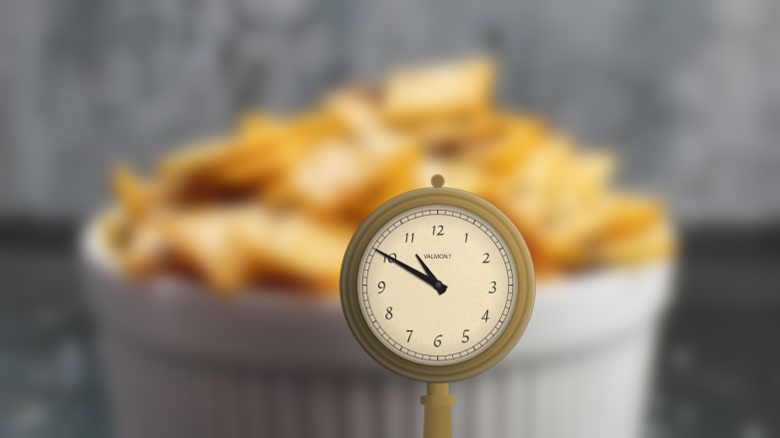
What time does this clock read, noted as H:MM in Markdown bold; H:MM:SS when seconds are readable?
**10:50**
